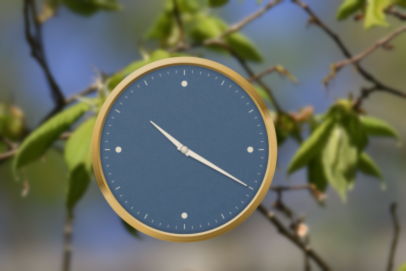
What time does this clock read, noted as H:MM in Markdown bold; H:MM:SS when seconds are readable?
**10:20**
